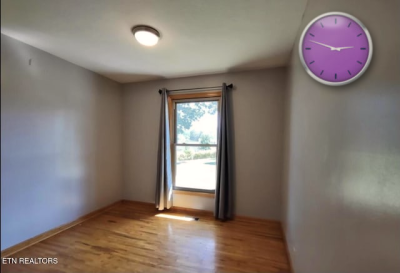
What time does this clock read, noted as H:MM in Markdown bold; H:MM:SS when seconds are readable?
**2:48**
